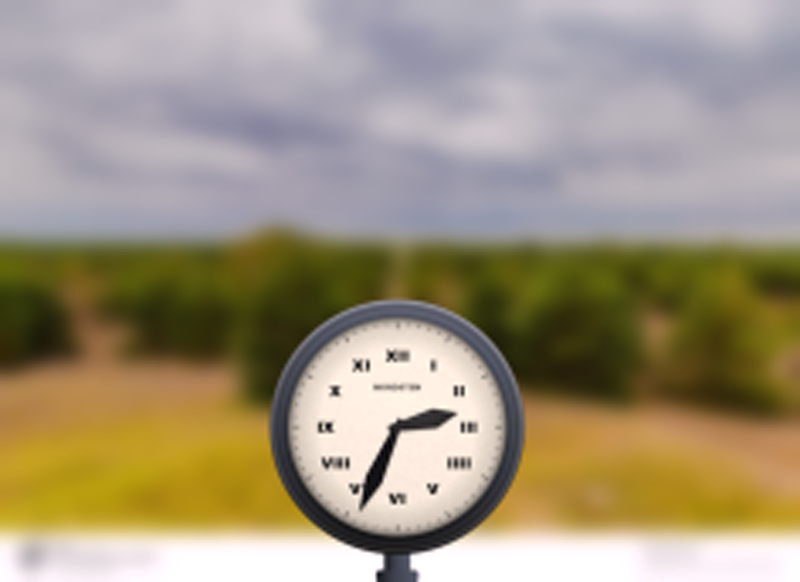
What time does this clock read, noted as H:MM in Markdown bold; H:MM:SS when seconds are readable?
**2:34**
